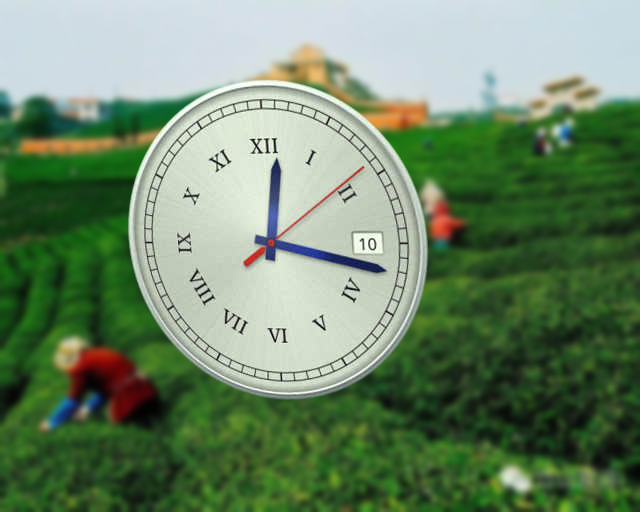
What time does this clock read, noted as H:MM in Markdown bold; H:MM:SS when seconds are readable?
**12:17:09**
